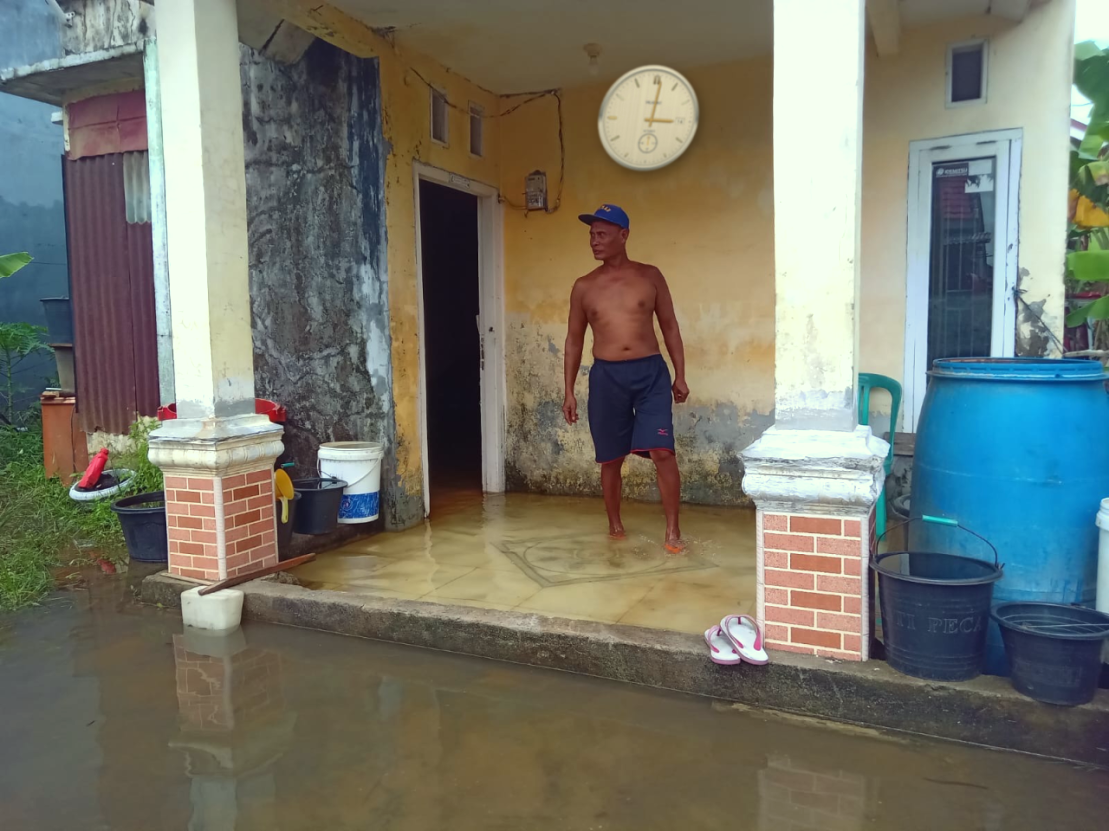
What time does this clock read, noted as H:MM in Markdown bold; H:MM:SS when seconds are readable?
**3:01**
